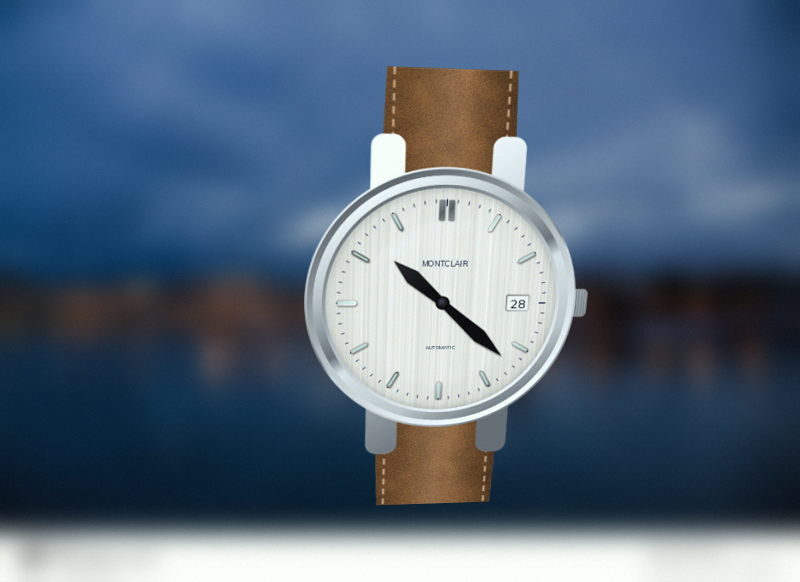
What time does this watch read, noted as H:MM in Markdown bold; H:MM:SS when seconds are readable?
**10:22**
